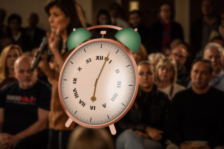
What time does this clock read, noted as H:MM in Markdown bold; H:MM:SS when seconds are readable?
**6:03**
